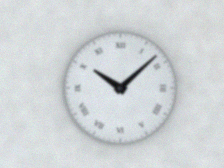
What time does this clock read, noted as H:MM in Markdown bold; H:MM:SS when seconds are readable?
**10:08**
